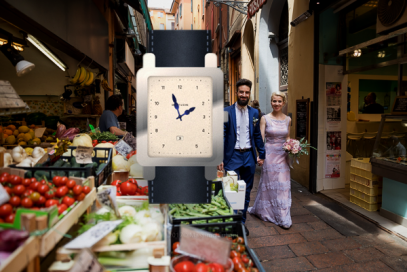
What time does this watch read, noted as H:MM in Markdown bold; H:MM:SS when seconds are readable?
**1:57**
